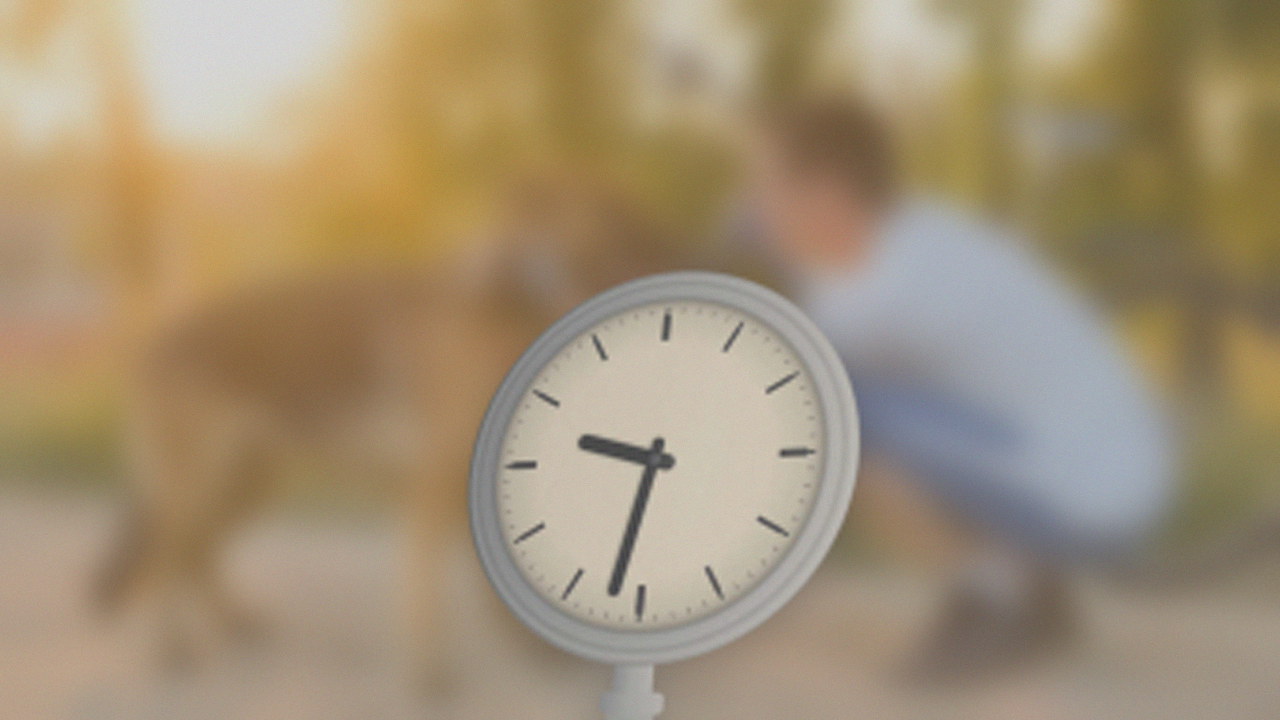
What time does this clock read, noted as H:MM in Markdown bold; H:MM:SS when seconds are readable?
**9:32**
